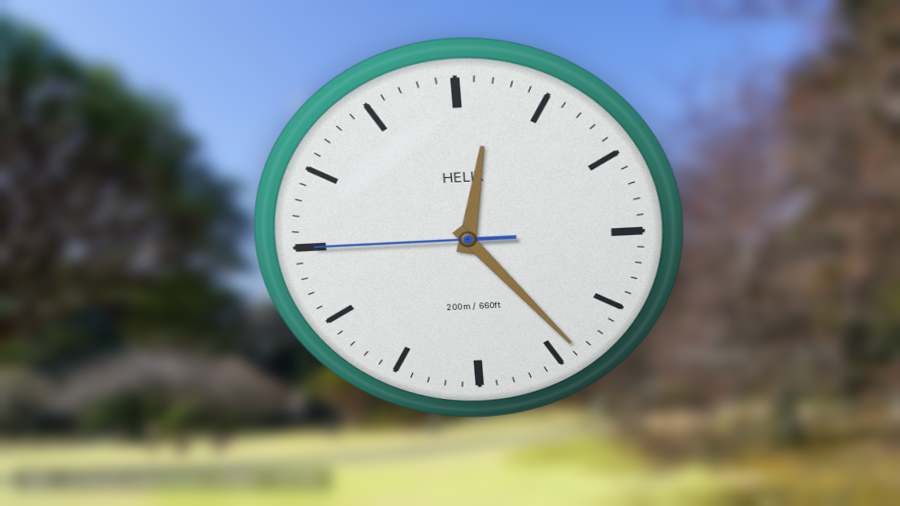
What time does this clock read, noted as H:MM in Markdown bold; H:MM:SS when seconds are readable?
**12:23:45**
